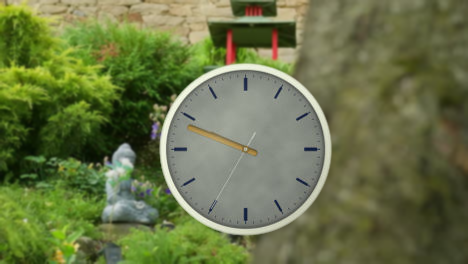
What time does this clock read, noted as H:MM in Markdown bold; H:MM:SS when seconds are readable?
**9:48:35**
